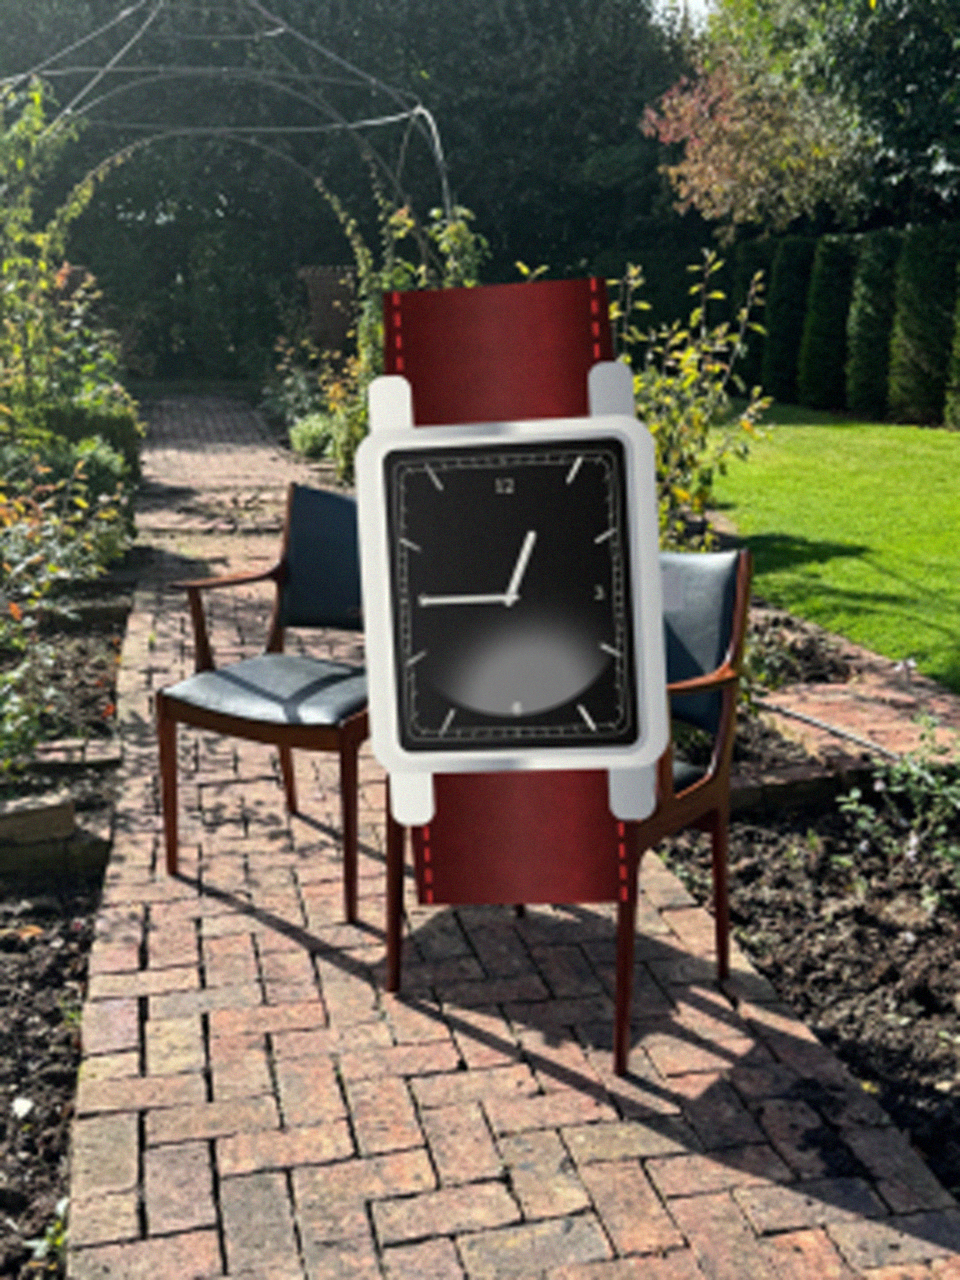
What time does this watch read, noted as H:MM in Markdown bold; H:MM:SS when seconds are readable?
**12:45**
